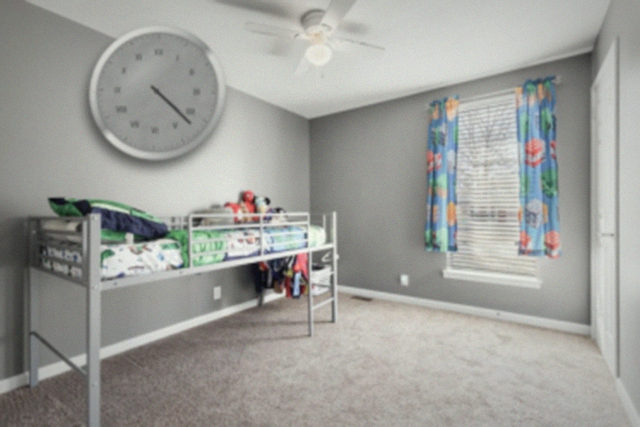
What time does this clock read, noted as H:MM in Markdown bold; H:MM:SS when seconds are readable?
**4:22**
